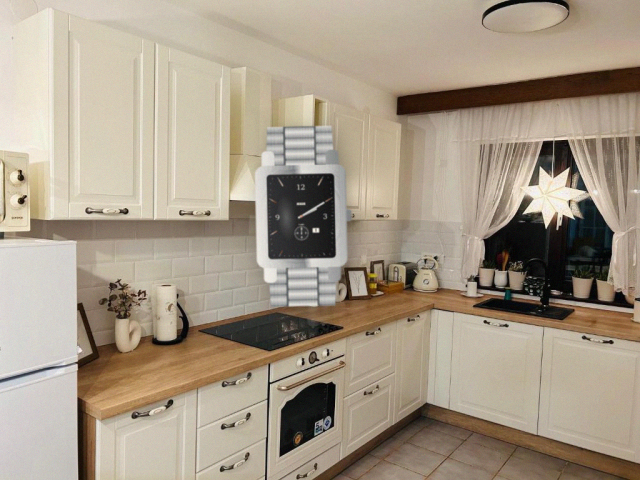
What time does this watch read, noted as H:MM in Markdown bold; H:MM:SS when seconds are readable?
**2:10**
